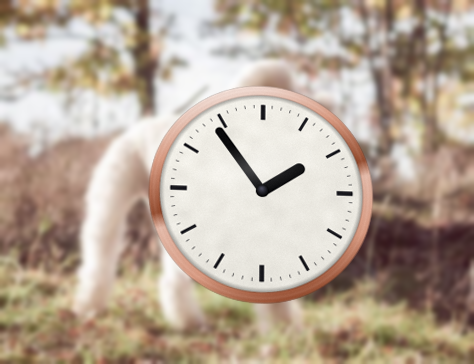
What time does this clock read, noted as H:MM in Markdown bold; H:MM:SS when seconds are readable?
**1:54**
